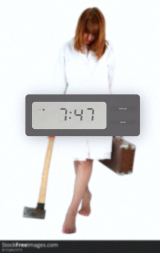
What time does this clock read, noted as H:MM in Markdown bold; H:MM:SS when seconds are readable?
**7:47**
